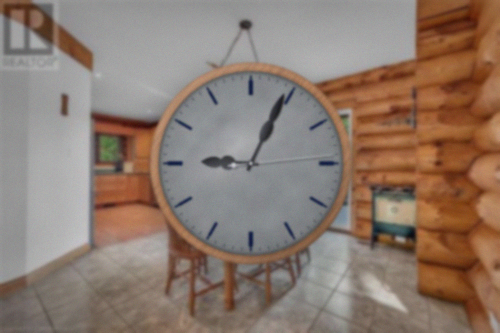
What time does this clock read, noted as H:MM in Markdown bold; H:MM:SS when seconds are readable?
**9:04:14**
